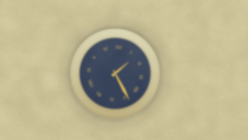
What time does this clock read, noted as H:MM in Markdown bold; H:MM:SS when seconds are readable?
**1:24**
